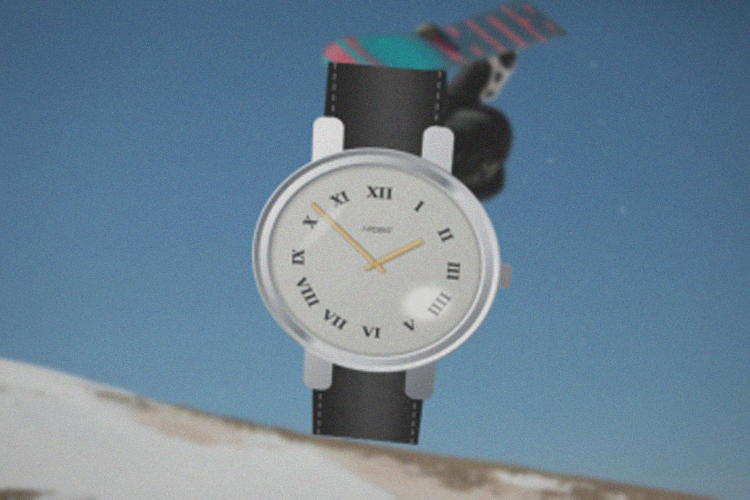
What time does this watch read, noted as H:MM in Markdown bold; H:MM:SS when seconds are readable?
**1:52**
